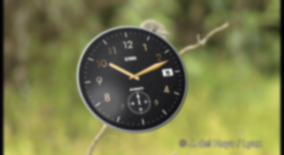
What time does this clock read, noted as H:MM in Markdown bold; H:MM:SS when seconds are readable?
**10:12**
